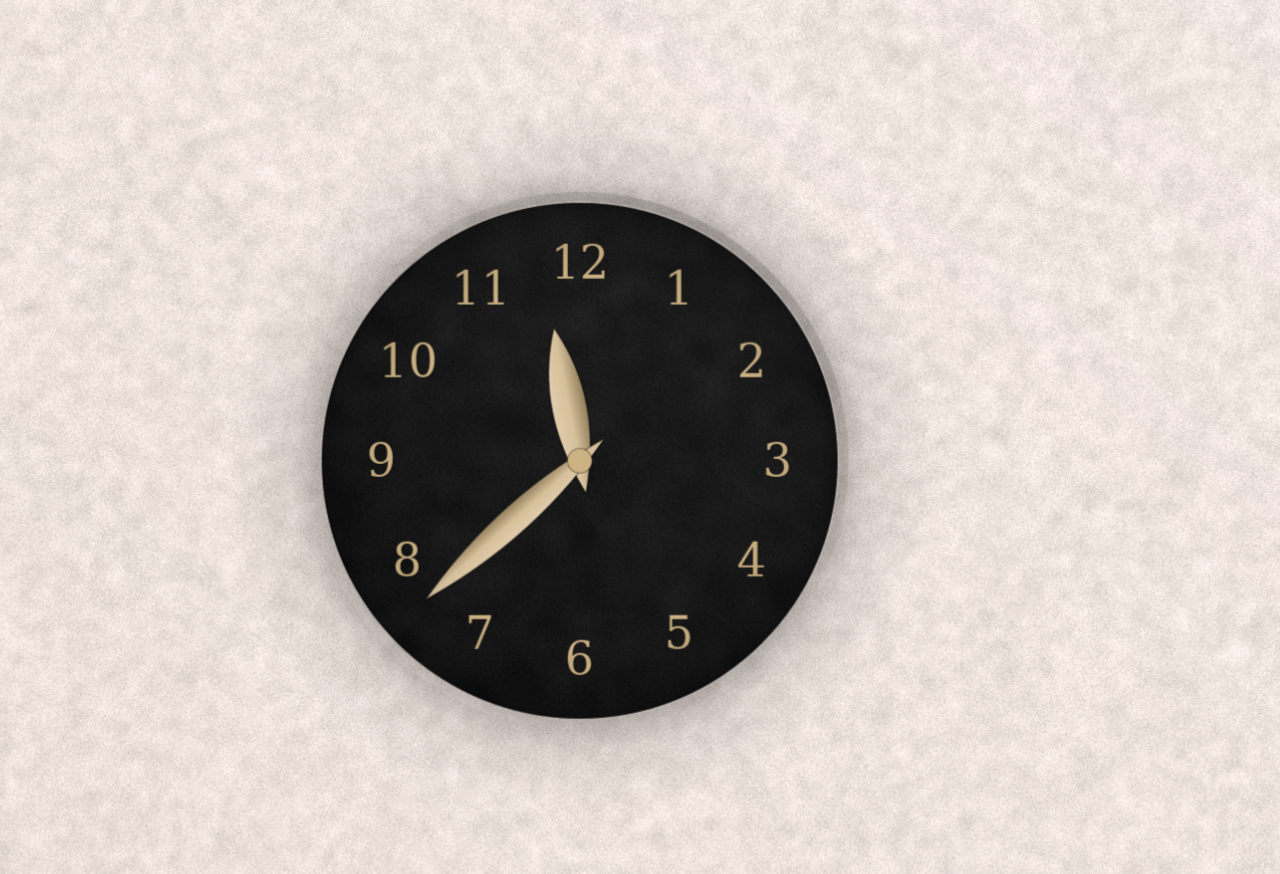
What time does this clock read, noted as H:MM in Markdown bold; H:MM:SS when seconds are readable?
**11:38**
